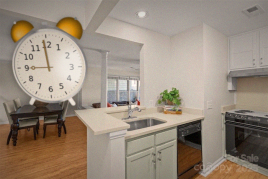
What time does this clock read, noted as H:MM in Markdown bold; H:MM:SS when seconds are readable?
**8:59**
